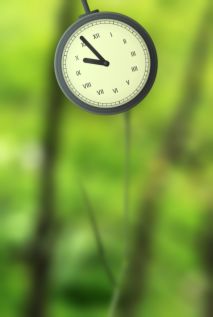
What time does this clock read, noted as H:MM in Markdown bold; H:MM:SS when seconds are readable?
**9:56**
